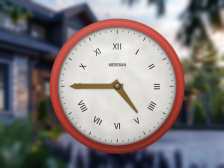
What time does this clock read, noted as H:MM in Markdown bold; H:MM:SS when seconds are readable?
**4:45**
